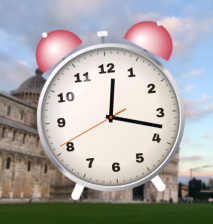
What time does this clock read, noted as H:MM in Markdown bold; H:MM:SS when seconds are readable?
**12:17:41**
